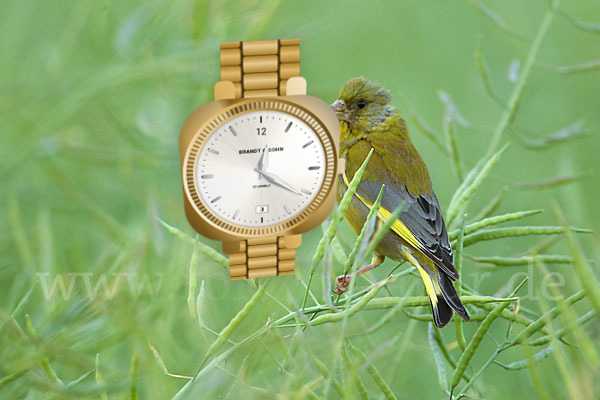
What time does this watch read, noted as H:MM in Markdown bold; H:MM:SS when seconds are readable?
**12:21**
